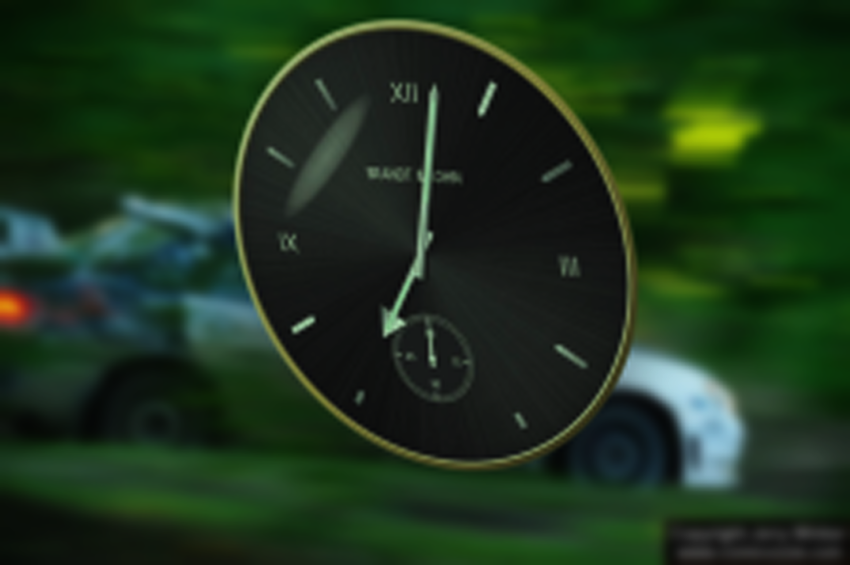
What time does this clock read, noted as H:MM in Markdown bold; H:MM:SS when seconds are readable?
**7:02**
